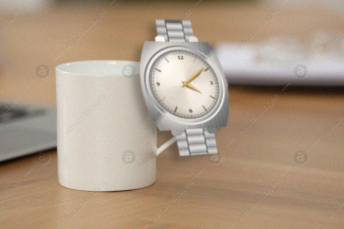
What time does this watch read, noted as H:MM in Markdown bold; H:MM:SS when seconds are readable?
**4:09**
